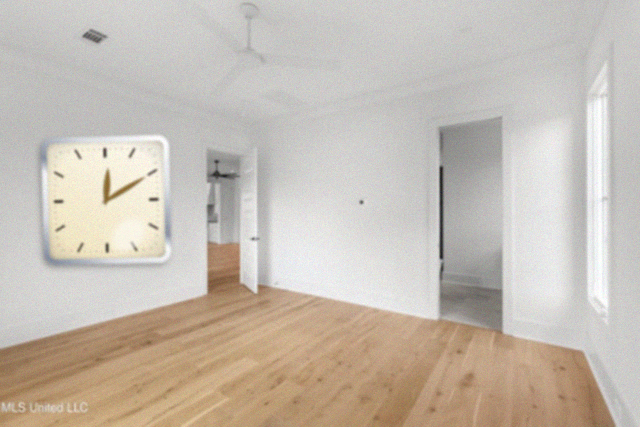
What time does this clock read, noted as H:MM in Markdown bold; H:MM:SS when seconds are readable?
**12:10**
